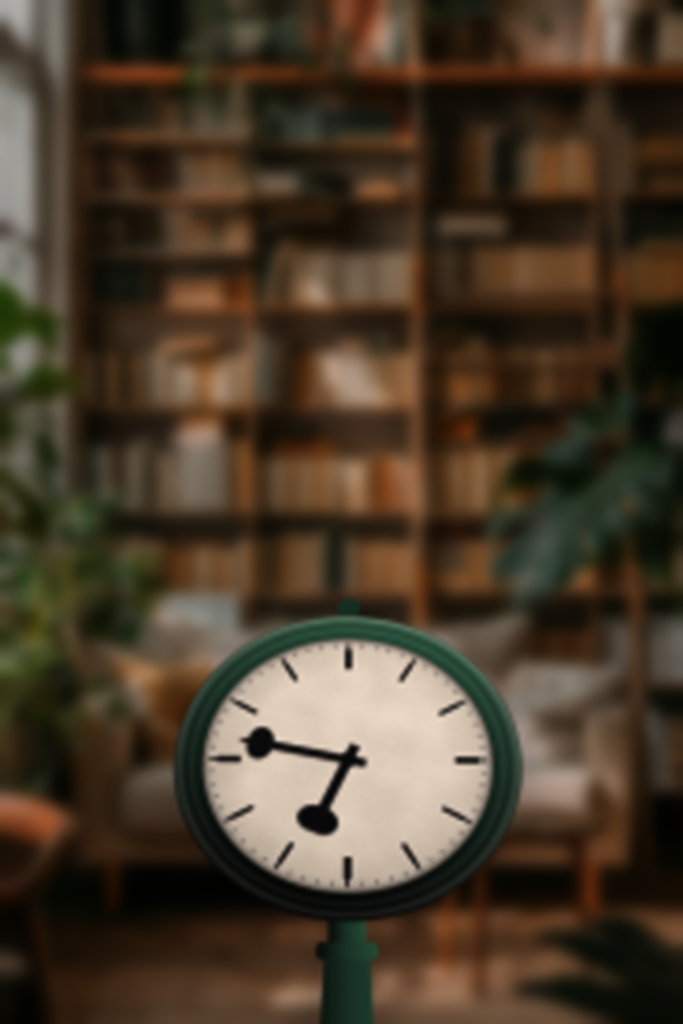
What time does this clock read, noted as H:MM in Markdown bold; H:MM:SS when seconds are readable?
**6:47**
